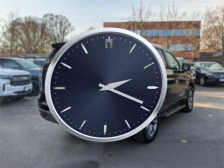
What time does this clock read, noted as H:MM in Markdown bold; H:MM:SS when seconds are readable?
**2:19**
